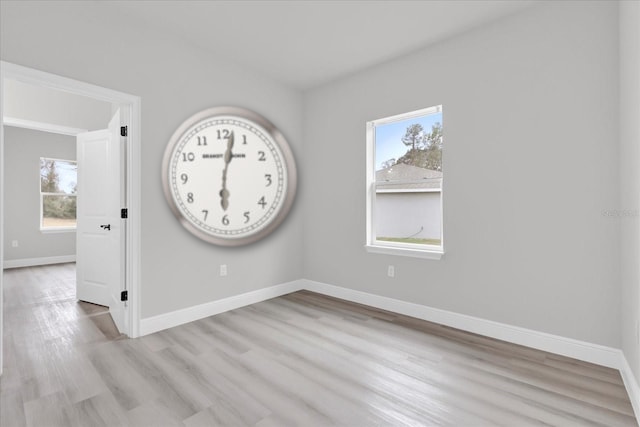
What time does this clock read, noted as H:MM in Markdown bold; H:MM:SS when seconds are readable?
**6:02**
